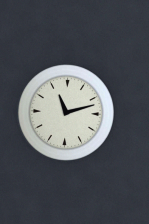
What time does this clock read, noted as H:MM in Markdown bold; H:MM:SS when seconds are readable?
**11:12**
